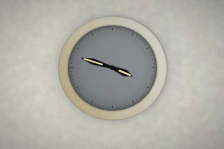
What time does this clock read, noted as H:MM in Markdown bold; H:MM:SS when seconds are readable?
**3:48**
